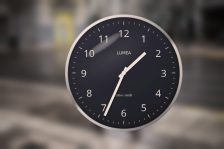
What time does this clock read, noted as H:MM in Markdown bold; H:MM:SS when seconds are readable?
**1:34**
